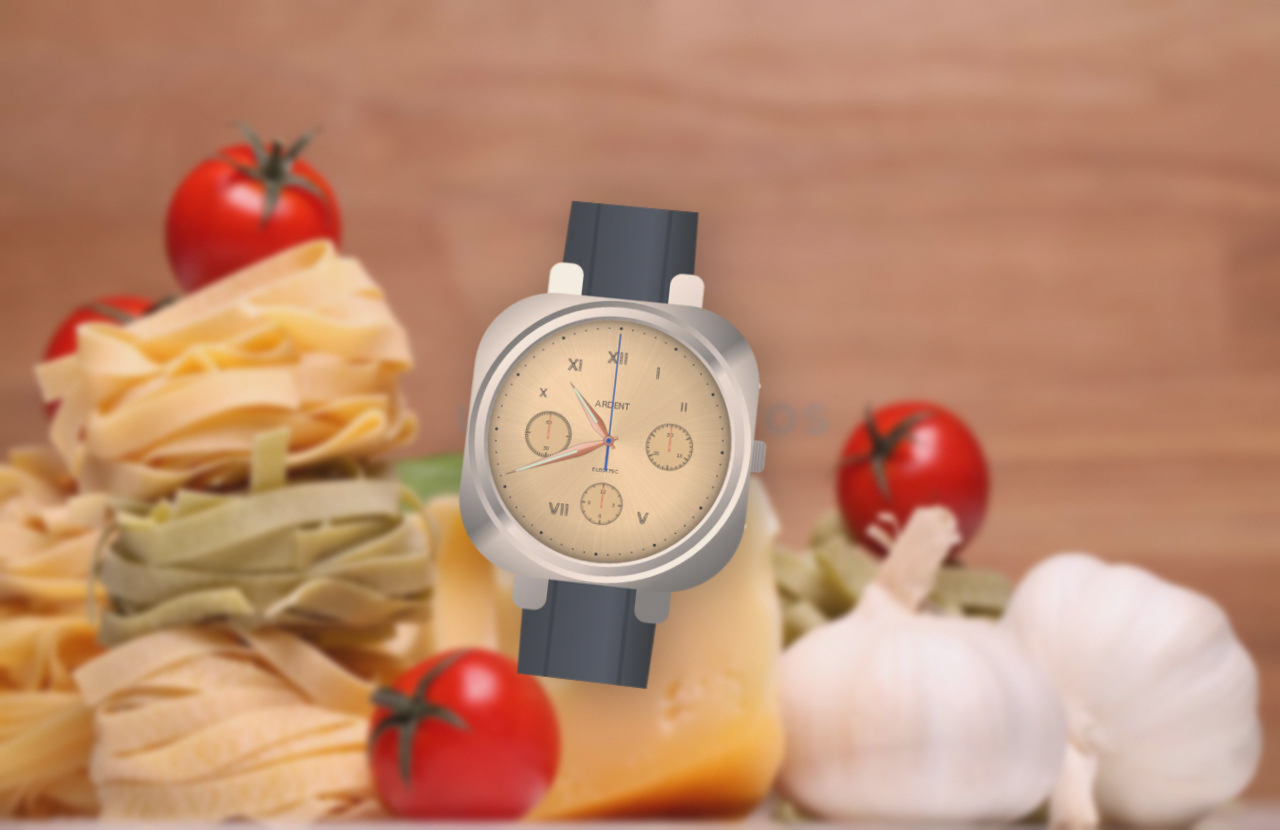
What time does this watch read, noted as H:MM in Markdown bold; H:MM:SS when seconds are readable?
**10:41**
